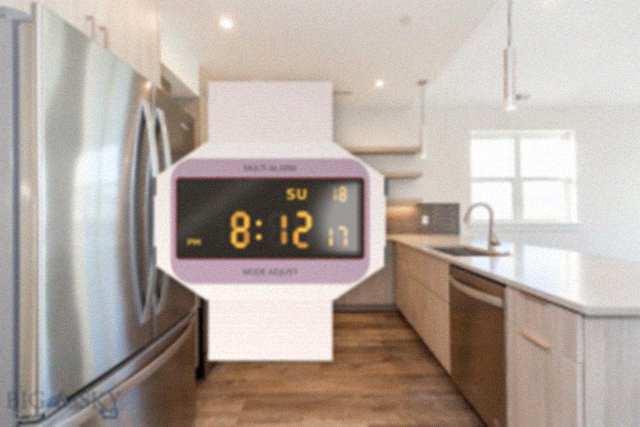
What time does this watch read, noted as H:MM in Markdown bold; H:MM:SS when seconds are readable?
**8:12:17**
